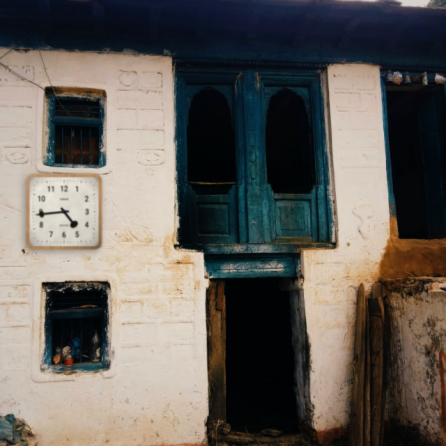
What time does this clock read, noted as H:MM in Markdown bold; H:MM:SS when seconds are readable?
**4:44**
